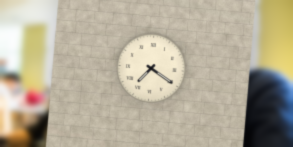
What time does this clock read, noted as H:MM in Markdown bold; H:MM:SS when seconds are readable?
**7:20**
